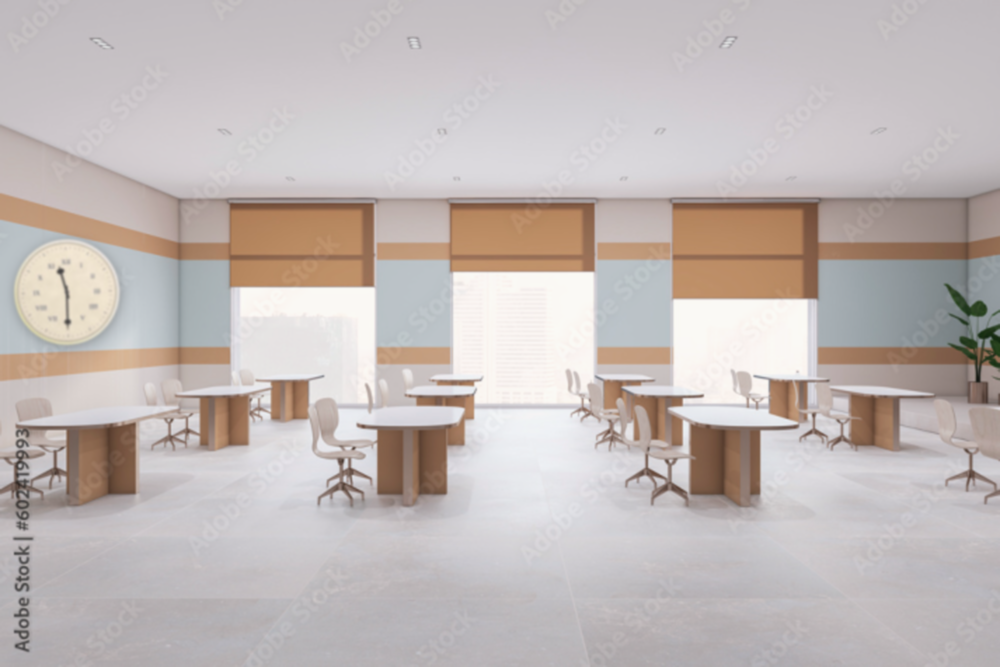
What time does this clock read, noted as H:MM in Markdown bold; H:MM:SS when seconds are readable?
**11:30**
